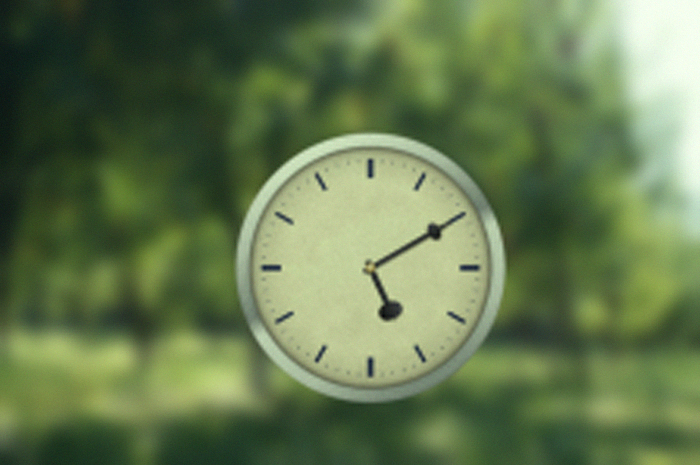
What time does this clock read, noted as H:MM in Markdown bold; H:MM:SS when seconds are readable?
**5:10**
